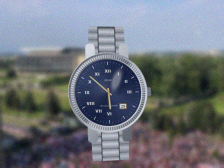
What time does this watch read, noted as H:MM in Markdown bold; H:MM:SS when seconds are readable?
**5:52**
